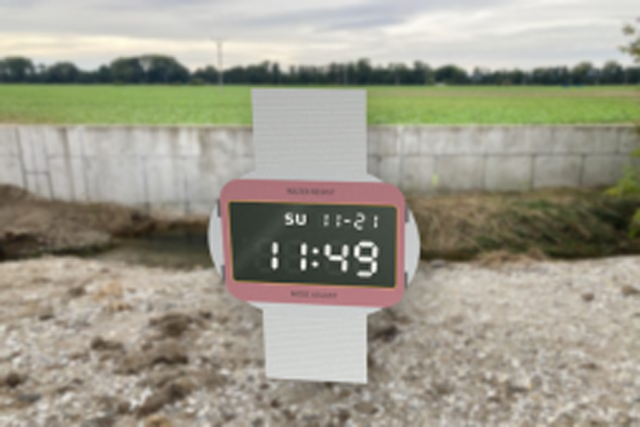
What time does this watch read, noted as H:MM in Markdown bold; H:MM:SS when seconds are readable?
**11:49**
